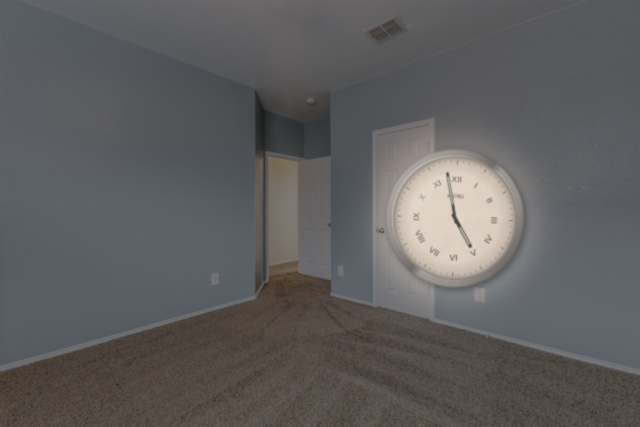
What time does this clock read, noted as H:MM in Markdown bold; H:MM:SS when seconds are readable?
**4:58**
